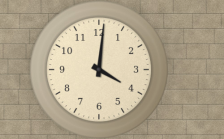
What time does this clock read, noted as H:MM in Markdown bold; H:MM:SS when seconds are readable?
**4:01**
